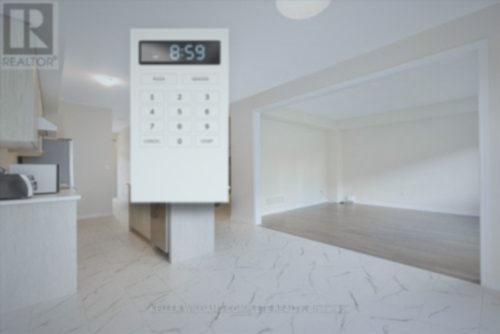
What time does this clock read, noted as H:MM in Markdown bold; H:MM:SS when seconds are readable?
**8:59**
